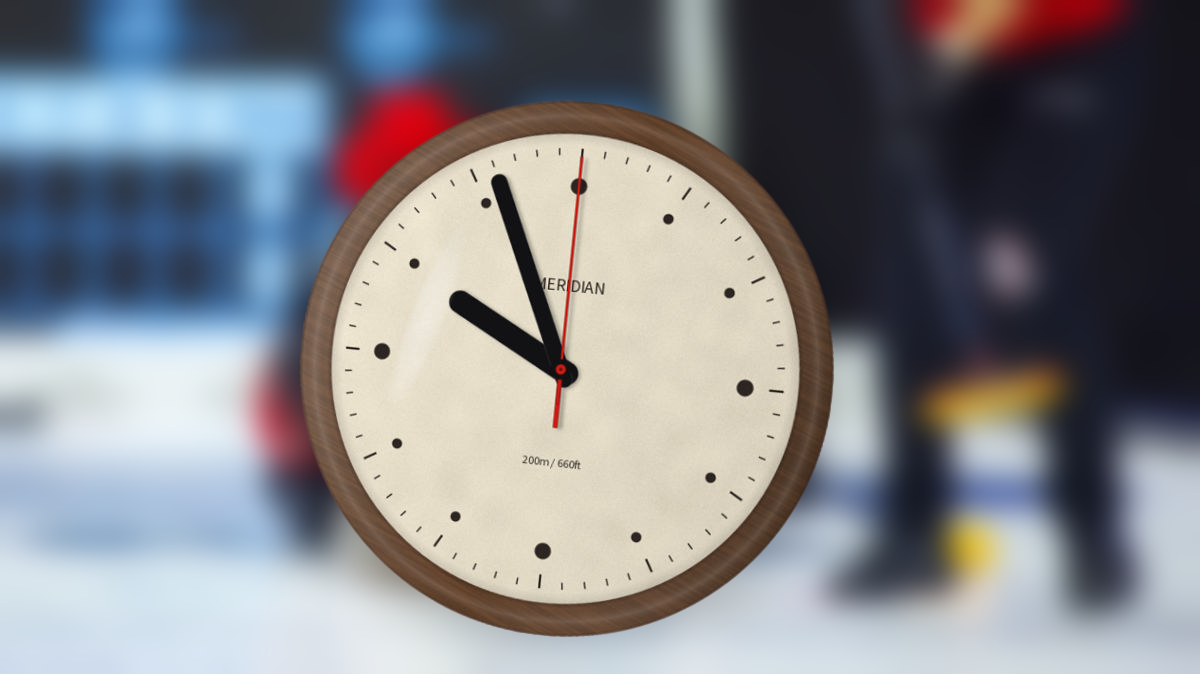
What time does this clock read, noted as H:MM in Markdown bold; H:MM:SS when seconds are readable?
**9:56:00**
